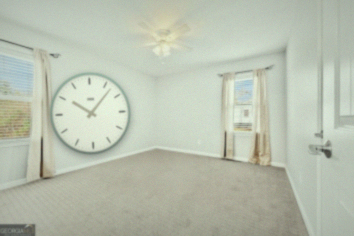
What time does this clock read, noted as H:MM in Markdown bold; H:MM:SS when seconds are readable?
**10:07**
